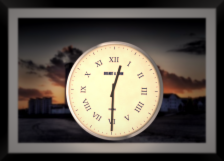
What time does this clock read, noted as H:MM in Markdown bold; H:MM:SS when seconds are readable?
**12:30**
